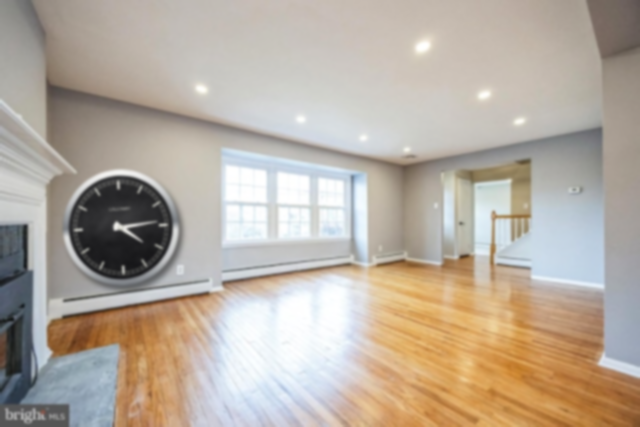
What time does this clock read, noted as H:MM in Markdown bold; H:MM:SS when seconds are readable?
**4:14**
